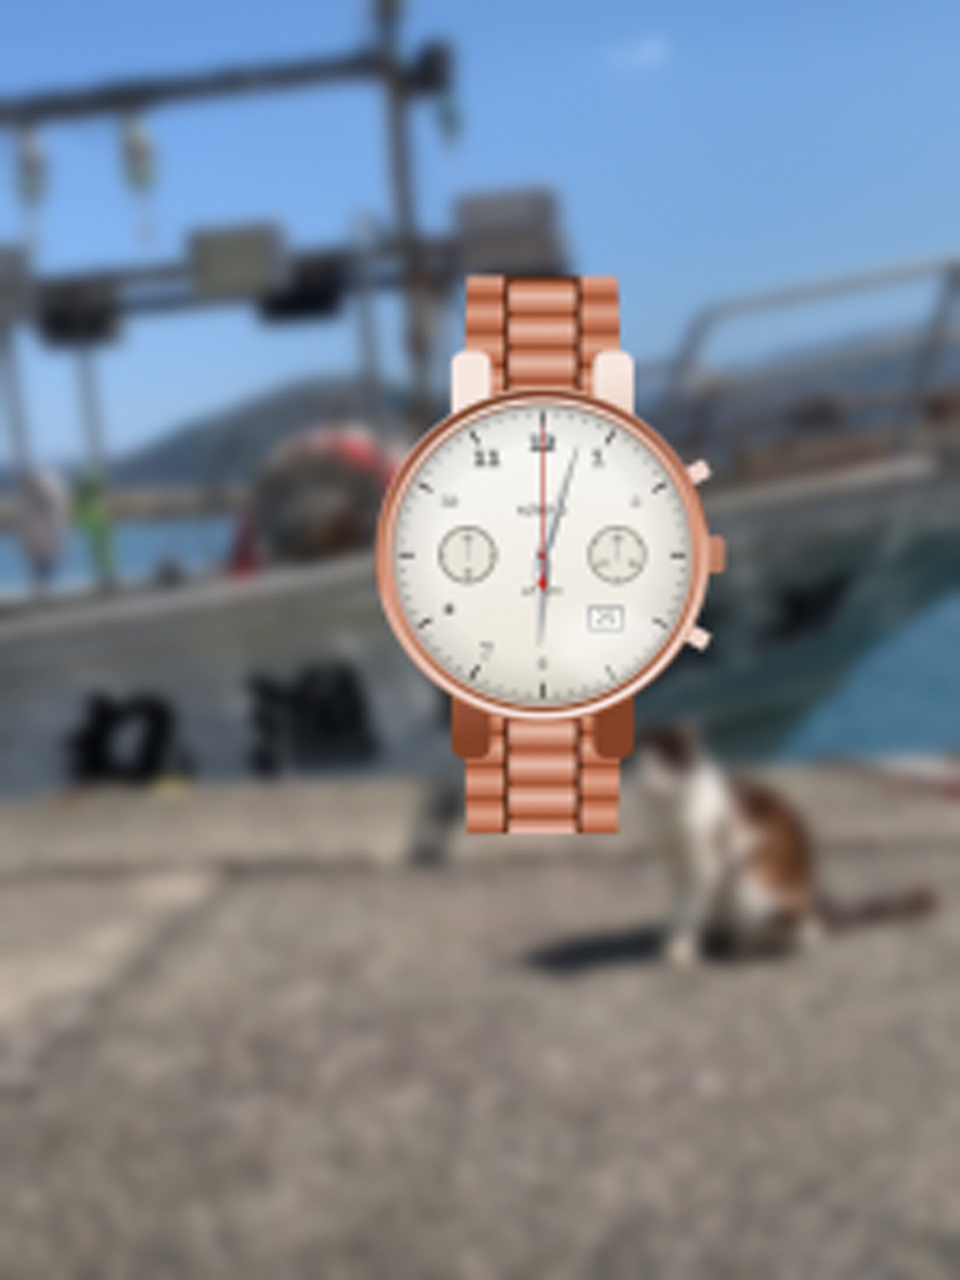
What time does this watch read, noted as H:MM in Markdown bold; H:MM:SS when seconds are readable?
**6:03**
